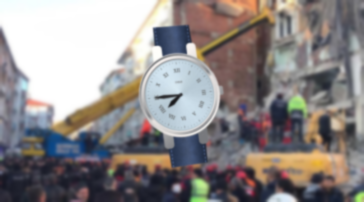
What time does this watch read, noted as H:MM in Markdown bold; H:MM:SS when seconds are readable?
**7:45**
